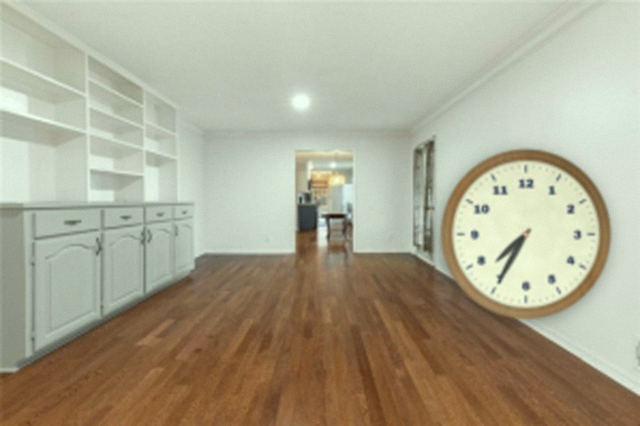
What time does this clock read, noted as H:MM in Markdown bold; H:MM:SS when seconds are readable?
**7:35**
